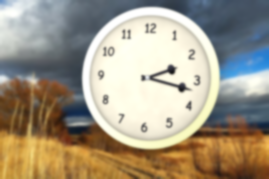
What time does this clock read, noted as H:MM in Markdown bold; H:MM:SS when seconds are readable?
**2:17**
